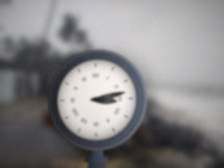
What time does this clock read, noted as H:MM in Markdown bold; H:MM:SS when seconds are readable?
**3:13**
